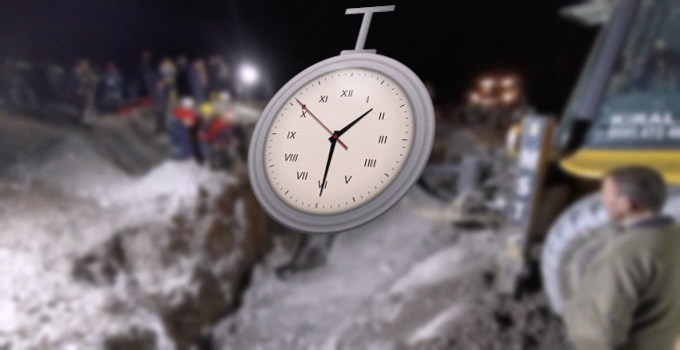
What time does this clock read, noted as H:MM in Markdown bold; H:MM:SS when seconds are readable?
**1:29:51**
